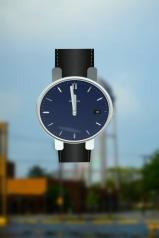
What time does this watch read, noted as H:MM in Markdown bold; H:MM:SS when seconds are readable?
**11:59**
